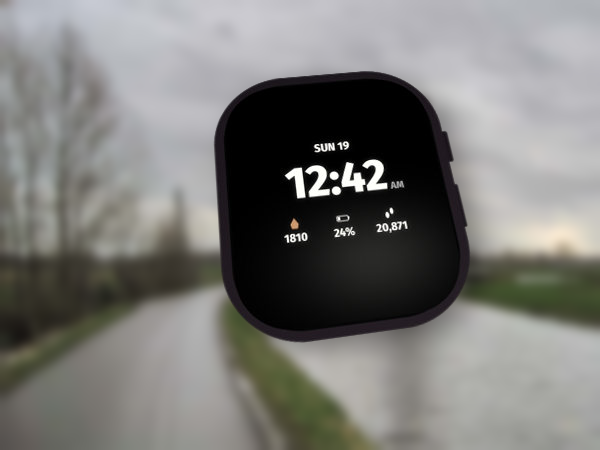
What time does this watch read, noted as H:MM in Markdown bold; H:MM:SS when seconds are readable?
**12:42**
